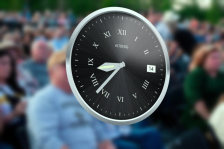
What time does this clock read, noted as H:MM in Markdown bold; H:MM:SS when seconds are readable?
**8:37**
